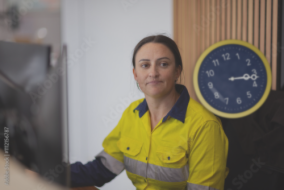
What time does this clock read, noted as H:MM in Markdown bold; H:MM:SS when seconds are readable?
**3:17**
